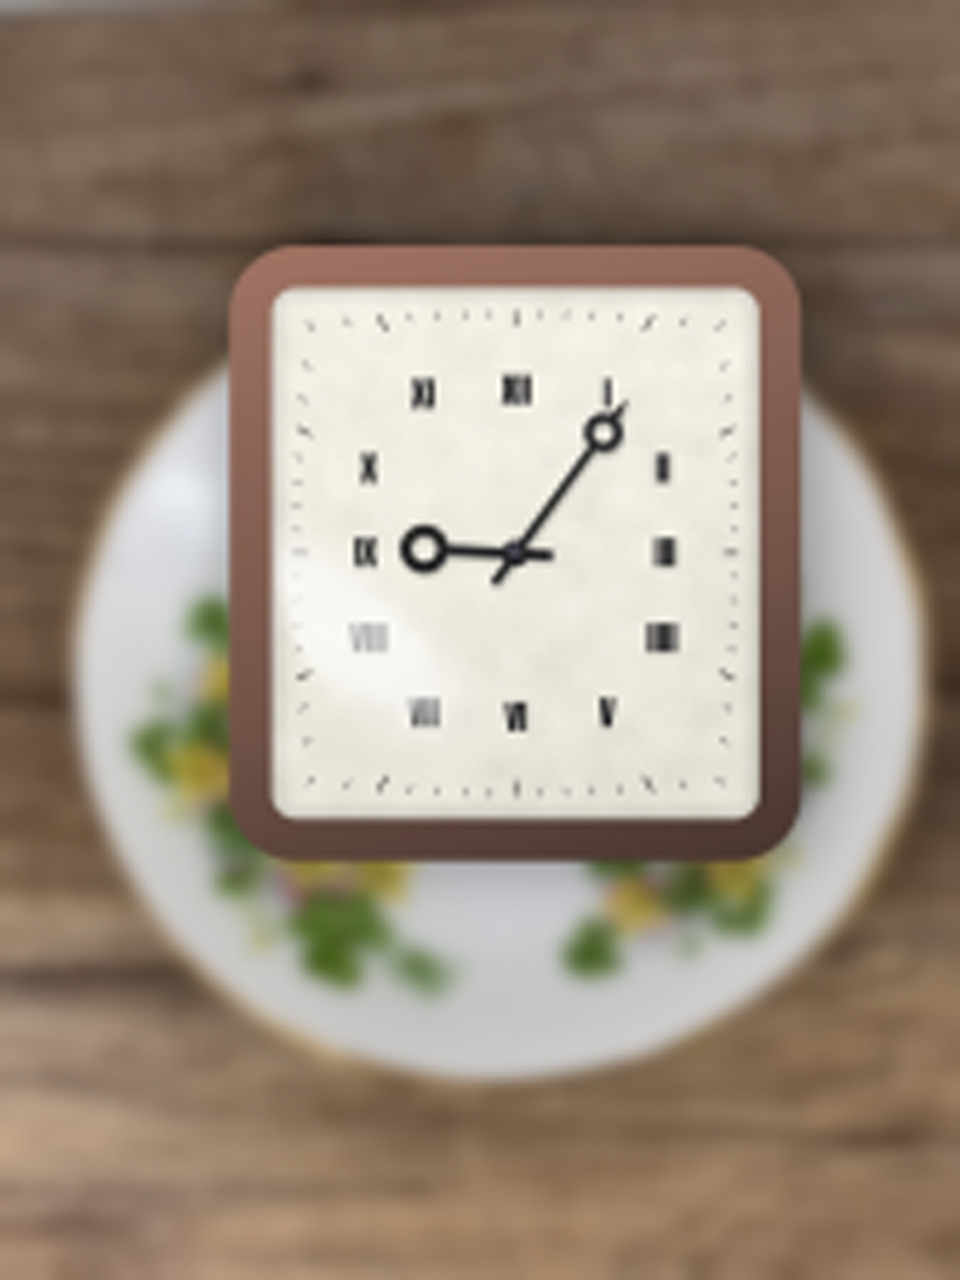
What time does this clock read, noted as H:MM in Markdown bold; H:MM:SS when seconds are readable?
**9:06**
